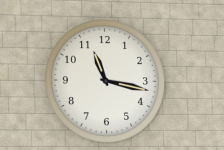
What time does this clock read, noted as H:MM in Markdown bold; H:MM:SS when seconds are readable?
**11:17**
